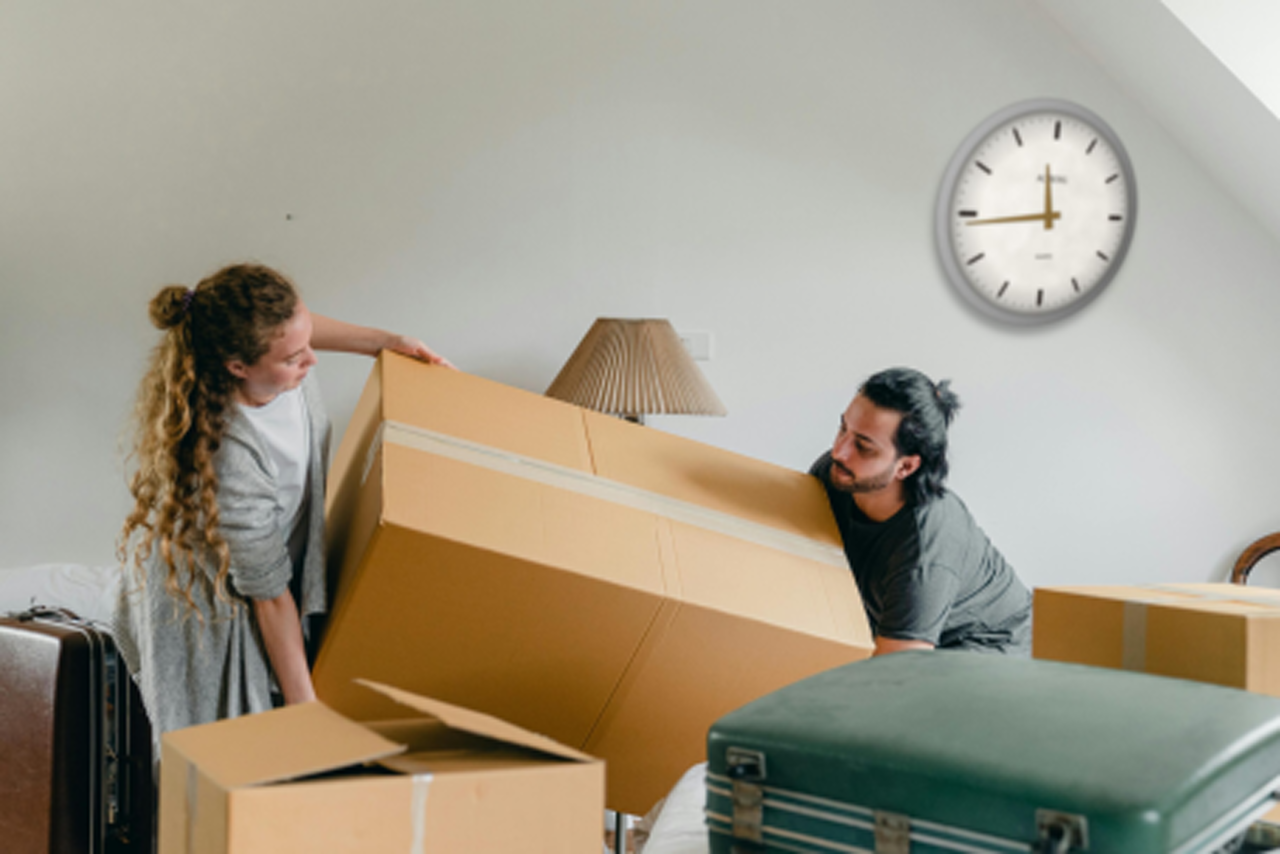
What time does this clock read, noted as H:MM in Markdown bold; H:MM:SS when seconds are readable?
**11:44**
